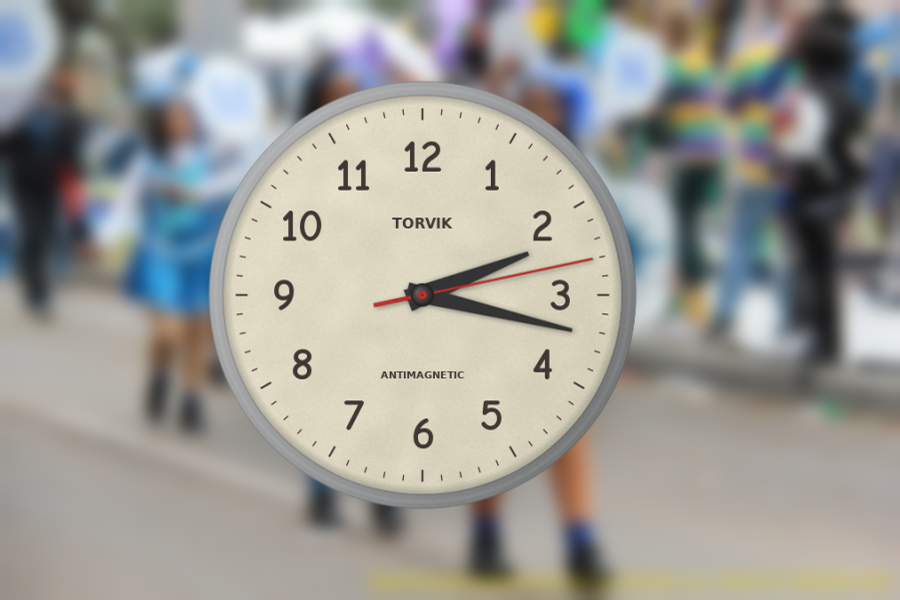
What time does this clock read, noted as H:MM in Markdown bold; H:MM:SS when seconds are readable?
**2:17:13**
